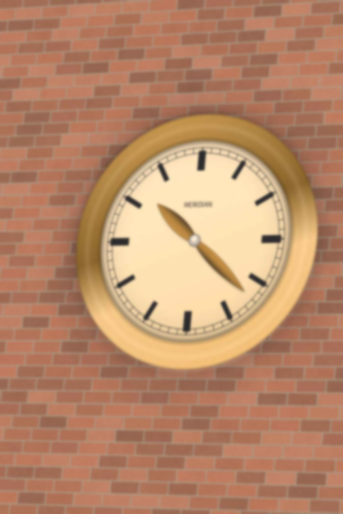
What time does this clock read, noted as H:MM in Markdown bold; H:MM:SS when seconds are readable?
**10:22**
